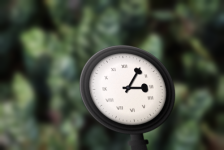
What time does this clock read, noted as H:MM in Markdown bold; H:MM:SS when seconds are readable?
**3:06**
